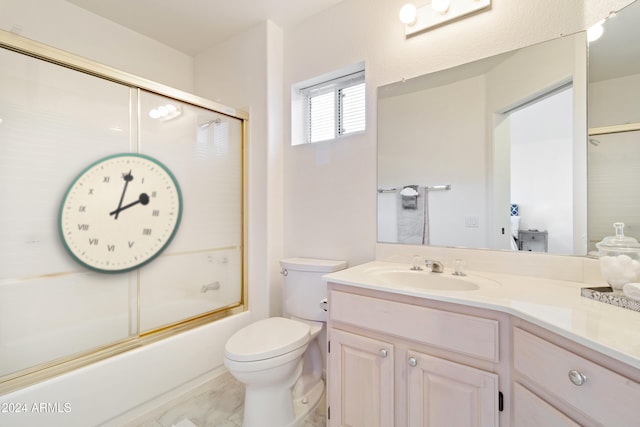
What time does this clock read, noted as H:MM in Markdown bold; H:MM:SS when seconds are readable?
**2:01**
